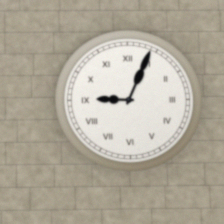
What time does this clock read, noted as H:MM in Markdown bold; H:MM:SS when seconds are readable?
**9:04**
